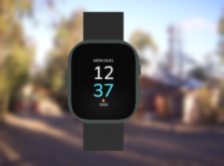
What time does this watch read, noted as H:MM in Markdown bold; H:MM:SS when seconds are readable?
**12:37**
